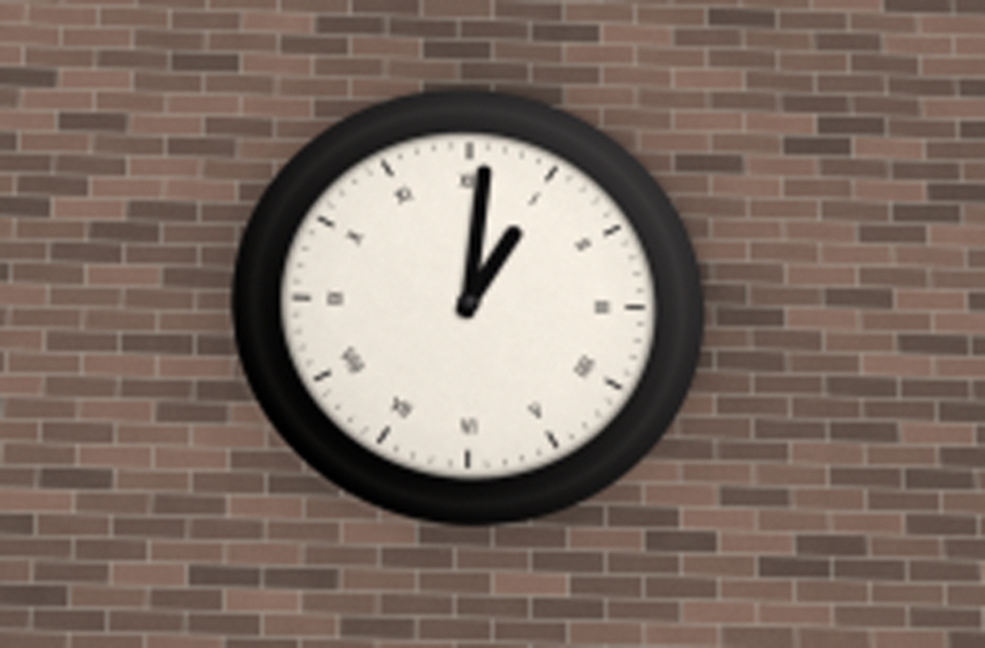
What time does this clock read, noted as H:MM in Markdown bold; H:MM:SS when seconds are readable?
**1:01**
